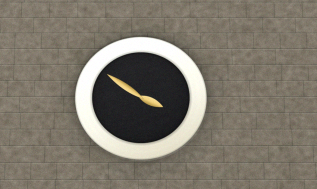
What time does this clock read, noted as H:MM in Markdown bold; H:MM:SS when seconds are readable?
**3:51**
